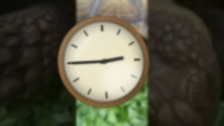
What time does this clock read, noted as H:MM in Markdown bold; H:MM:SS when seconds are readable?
**2:45**
